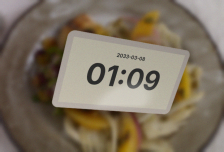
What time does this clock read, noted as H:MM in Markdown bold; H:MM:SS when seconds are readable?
**1:09**
